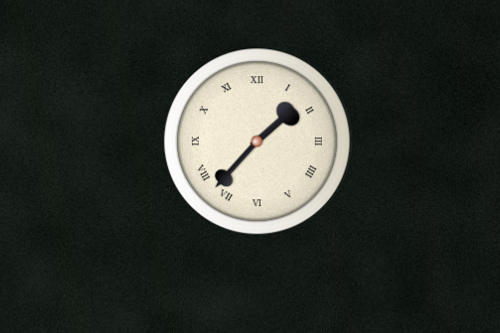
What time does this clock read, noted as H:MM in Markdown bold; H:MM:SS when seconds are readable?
**1:37**
